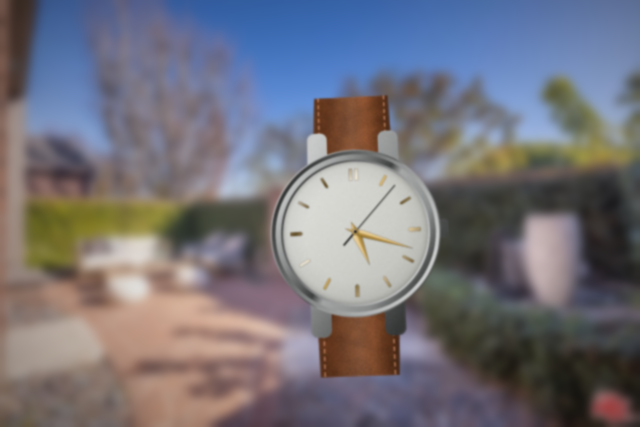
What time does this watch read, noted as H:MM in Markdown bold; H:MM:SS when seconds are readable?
**5:18:07**
